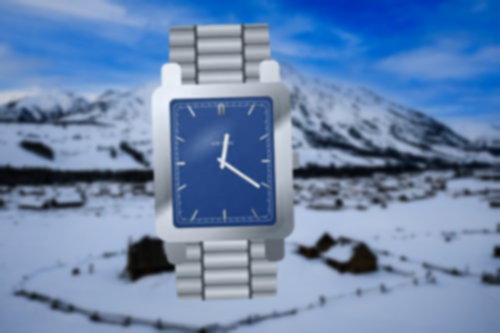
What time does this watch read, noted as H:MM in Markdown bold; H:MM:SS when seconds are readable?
**12:21**
